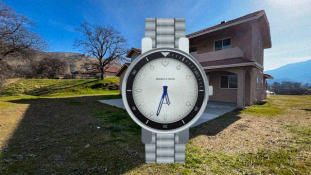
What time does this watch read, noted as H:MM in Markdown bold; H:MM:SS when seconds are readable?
**5:33**
